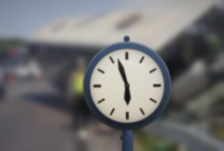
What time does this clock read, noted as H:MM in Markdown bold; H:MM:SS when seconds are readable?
**5:57**
